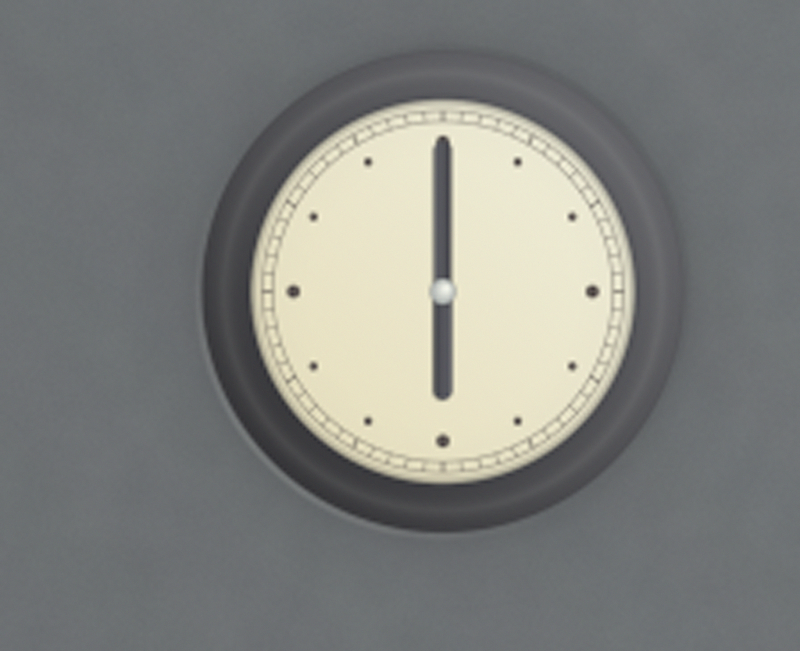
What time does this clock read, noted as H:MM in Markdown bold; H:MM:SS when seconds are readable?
**6:00**
